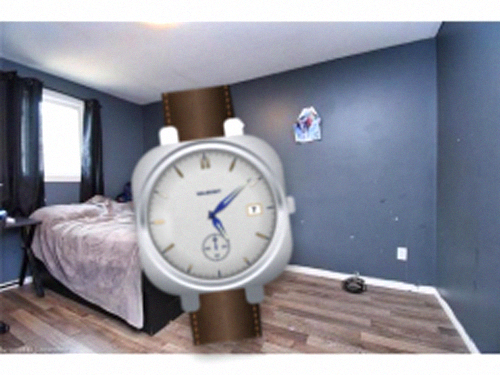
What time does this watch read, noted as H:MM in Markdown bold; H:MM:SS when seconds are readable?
**5:09**
